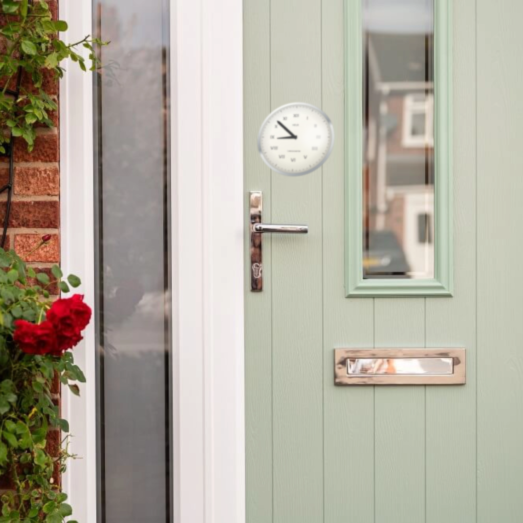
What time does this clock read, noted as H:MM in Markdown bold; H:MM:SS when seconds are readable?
**8:52**
